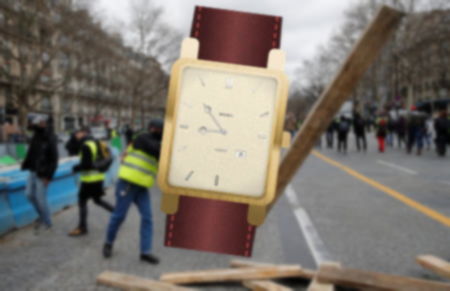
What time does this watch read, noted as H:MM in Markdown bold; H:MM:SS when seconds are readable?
**8:53**
